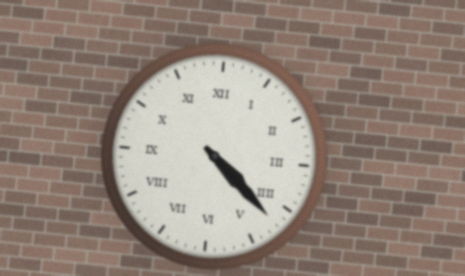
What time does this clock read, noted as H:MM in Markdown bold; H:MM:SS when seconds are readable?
**4:22**
